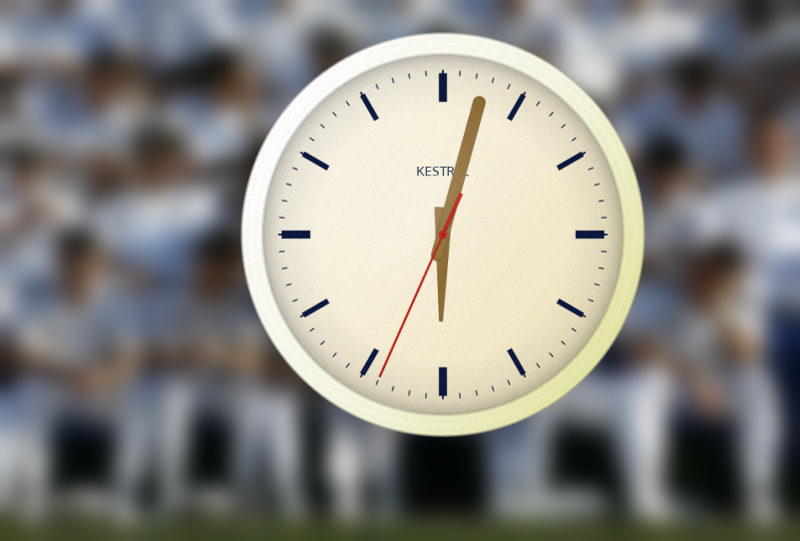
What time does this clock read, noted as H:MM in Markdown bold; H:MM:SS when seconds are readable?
**6:02:34**
